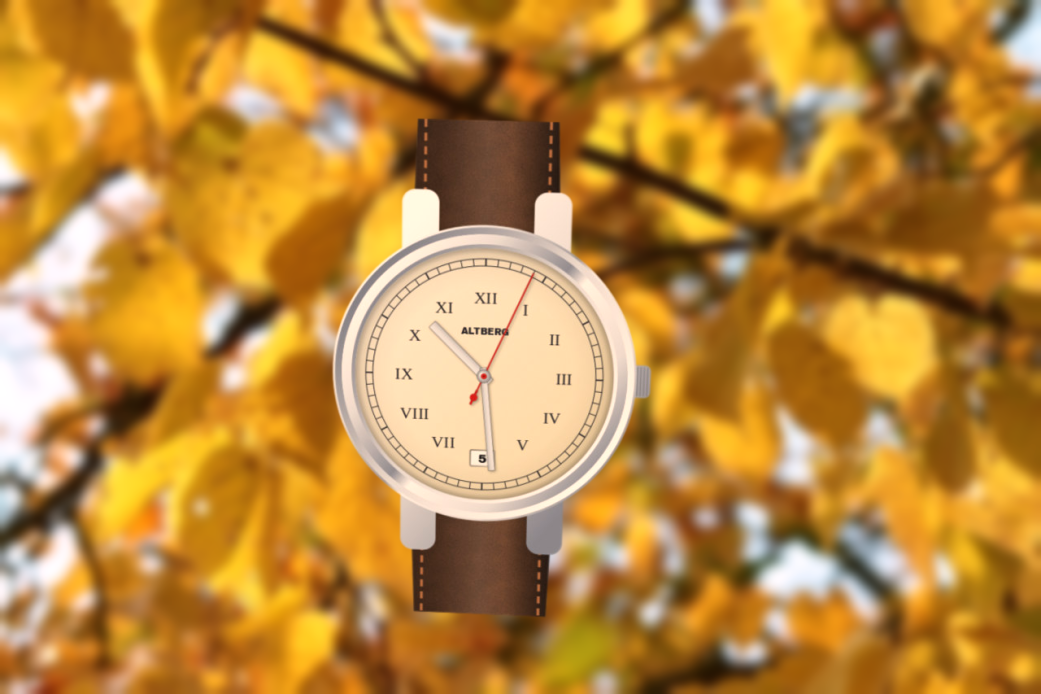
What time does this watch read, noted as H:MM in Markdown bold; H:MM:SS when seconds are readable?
**10:29:04**
